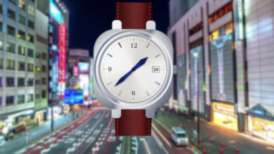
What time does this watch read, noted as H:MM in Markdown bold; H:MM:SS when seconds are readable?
**1:38**
